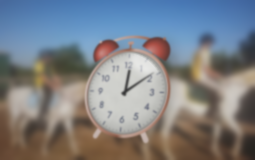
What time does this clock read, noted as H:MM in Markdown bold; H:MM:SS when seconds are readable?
**12:09**
